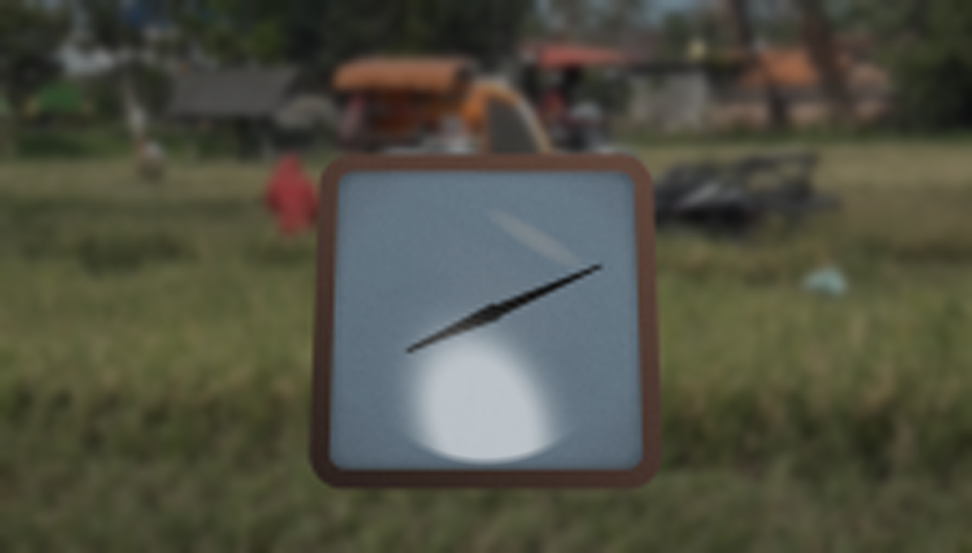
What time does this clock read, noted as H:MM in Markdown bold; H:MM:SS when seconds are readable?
**8:11**
